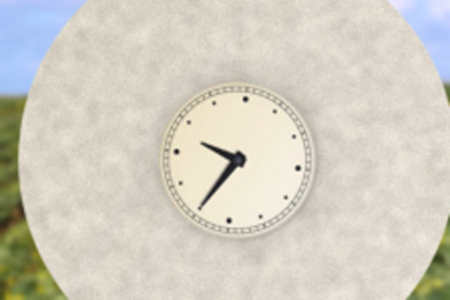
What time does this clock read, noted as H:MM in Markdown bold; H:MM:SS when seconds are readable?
**9:35**
